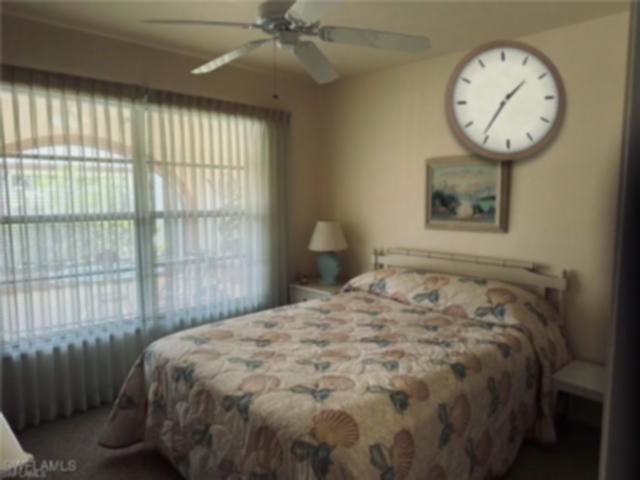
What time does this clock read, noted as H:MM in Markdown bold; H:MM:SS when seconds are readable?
**1:36**
